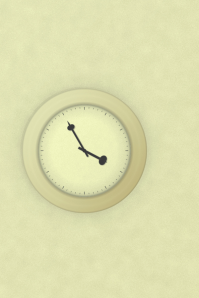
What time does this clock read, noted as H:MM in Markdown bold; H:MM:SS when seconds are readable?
**3:55**
